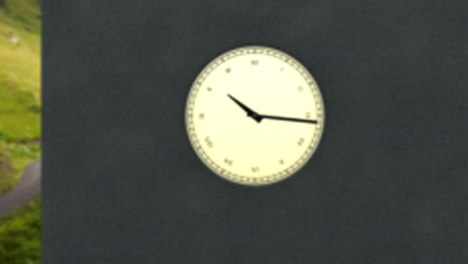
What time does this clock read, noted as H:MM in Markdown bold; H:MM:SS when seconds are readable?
**10:16**
